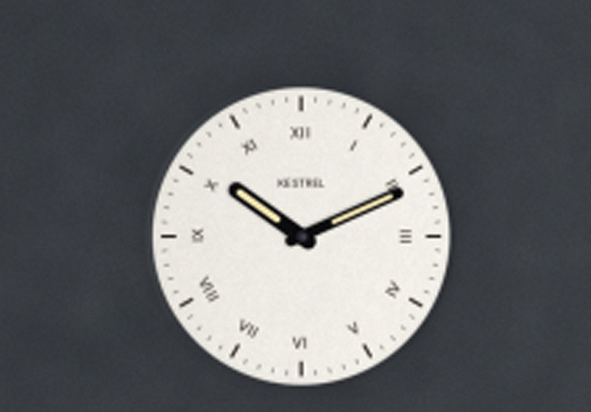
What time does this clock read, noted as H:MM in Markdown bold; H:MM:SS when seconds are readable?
**10:11**
